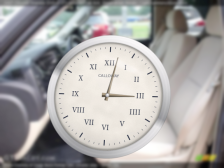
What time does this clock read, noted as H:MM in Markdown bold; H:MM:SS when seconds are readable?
**3:02**
